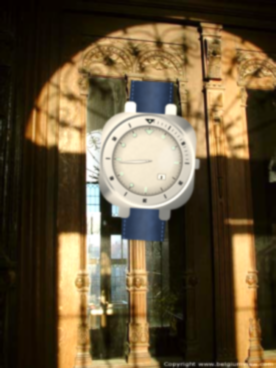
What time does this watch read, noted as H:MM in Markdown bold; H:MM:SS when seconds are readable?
**8:44**
